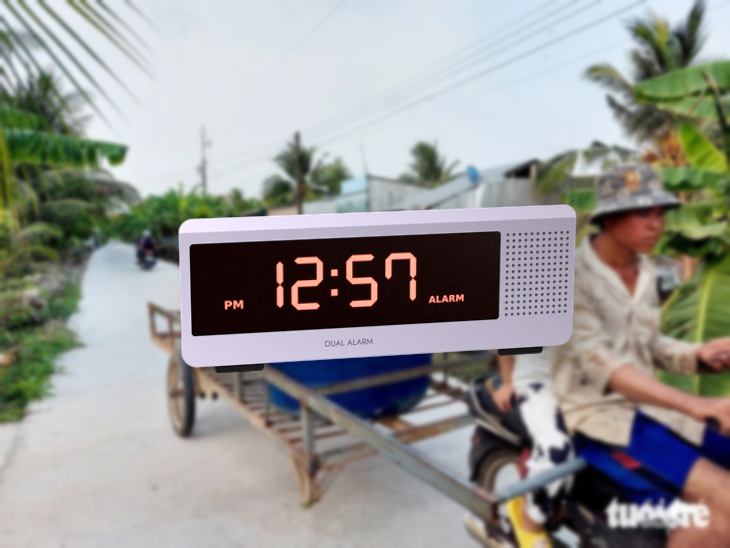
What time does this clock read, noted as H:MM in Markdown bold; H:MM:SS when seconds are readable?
**12:57**
